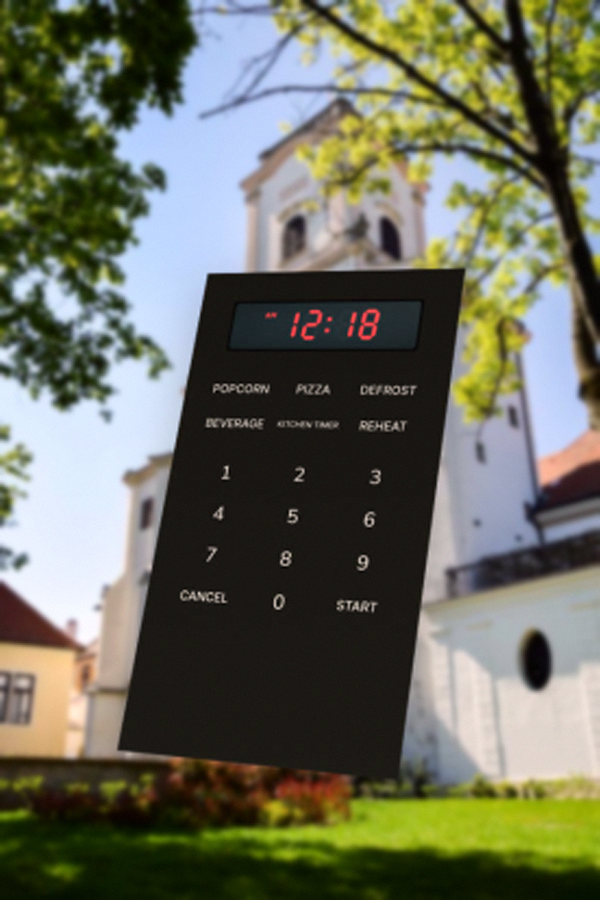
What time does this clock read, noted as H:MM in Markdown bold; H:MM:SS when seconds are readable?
**12:18**
